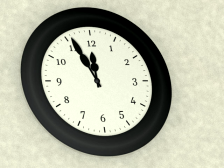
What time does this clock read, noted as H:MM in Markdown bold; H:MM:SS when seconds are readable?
**11:56**
